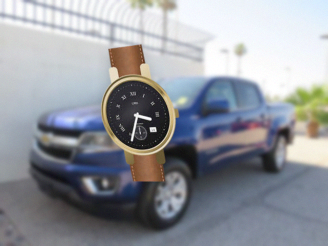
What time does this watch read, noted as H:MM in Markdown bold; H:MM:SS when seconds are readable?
**3:34**
